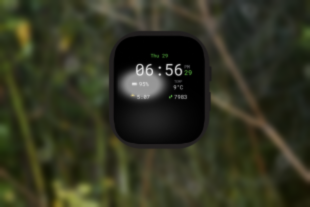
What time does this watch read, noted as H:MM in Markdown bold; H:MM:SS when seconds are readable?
**6:56**
